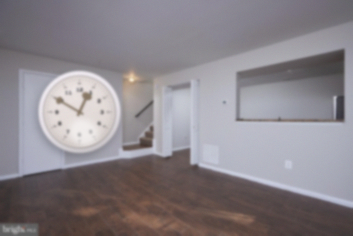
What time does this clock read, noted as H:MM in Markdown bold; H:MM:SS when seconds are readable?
**12:50**
